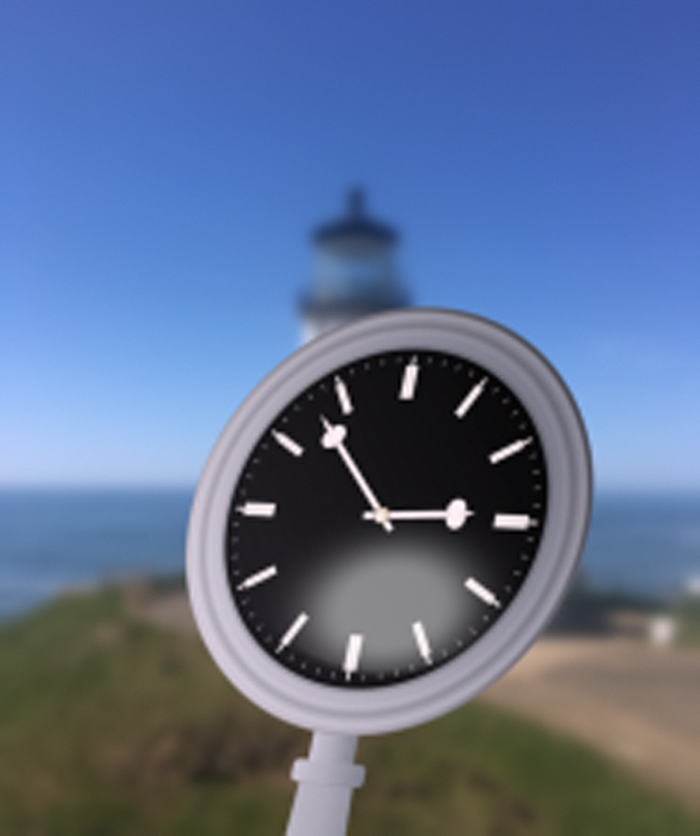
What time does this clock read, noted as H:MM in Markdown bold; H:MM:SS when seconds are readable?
**2:53**
